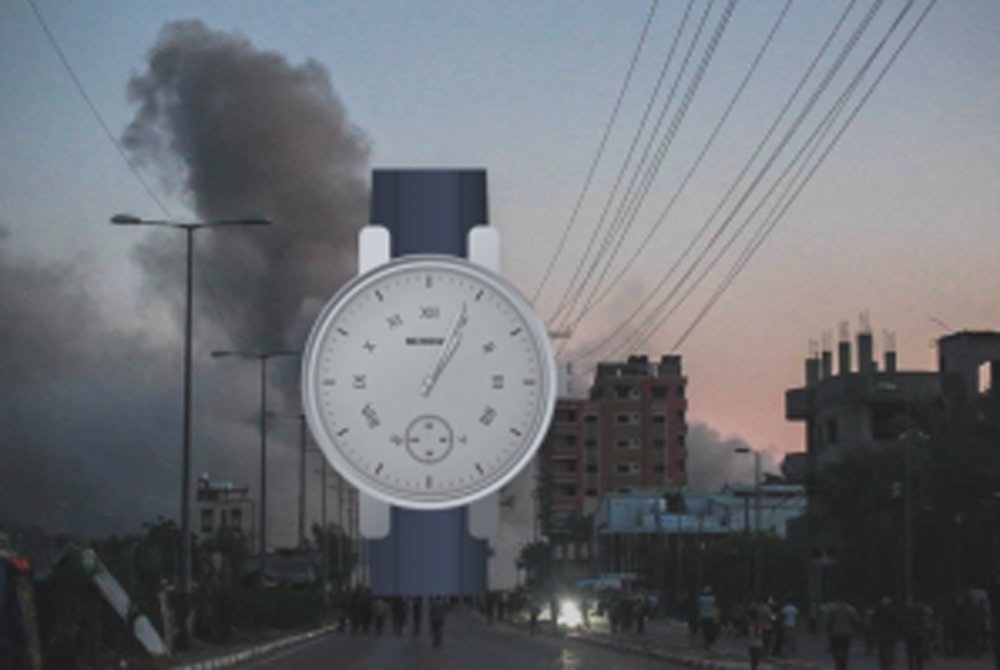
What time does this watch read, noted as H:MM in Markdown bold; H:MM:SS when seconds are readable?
**1:04**
